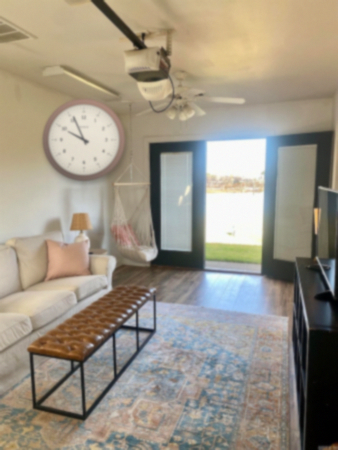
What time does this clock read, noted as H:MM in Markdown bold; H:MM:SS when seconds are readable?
**9:56**
